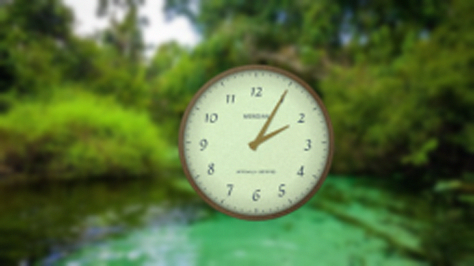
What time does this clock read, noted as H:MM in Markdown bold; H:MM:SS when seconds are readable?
**2:05**
